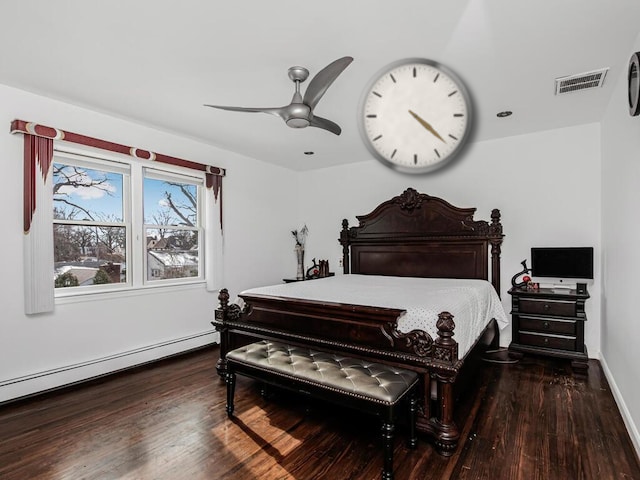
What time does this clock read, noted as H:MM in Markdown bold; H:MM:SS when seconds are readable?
**4:22**
